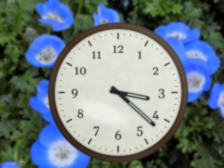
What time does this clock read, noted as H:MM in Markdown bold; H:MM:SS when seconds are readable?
**3:22**
